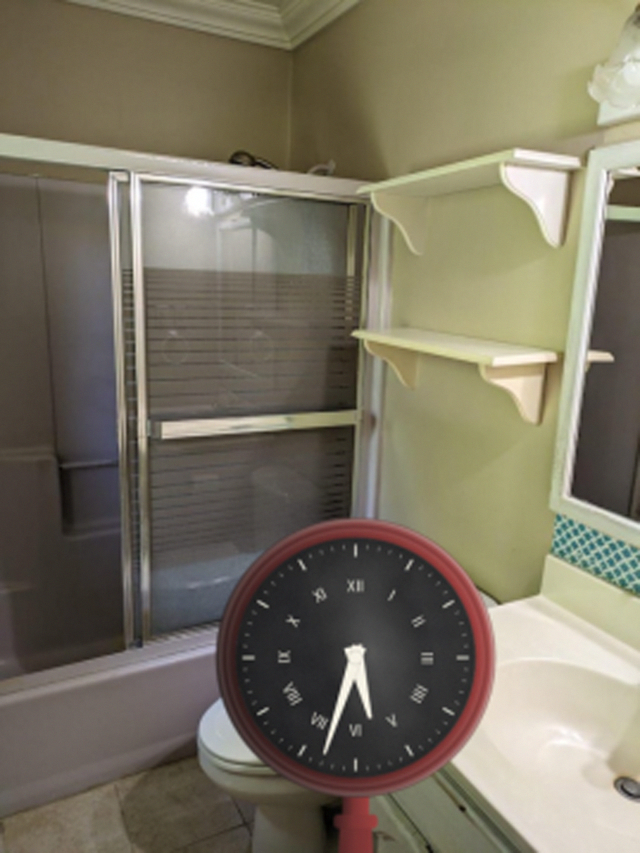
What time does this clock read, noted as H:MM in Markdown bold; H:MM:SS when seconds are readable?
**5:33**
